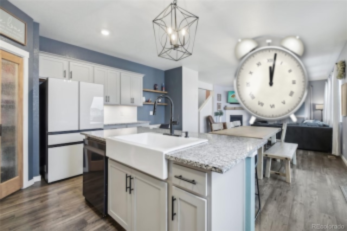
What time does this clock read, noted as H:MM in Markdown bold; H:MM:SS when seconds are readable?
**12:02**
